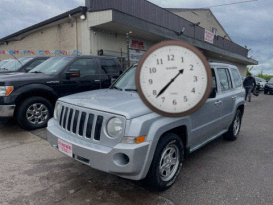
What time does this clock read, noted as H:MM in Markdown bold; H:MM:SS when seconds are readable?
**1:38**
